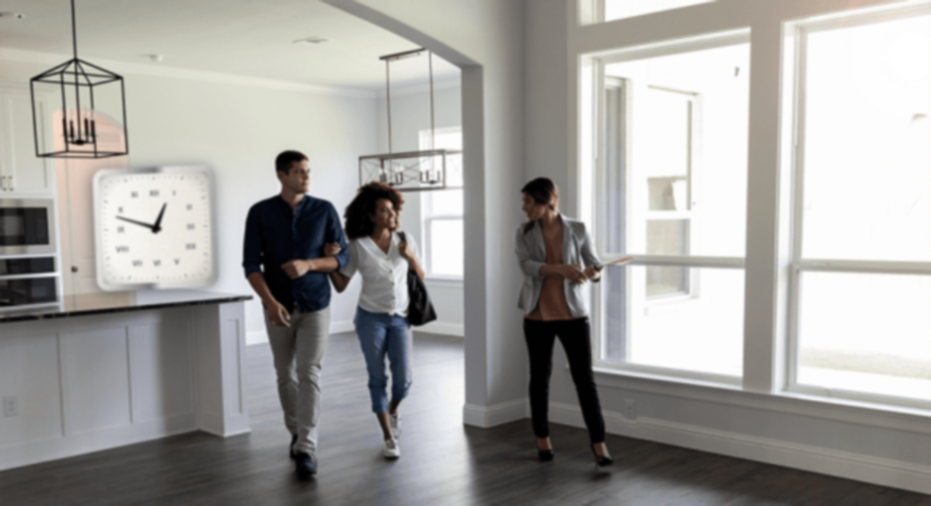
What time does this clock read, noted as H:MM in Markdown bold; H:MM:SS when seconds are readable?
**12:48**
